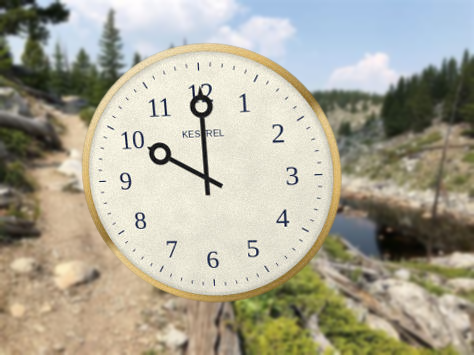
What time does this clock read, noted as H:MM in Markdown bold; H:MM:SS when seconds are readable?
**10:00**
